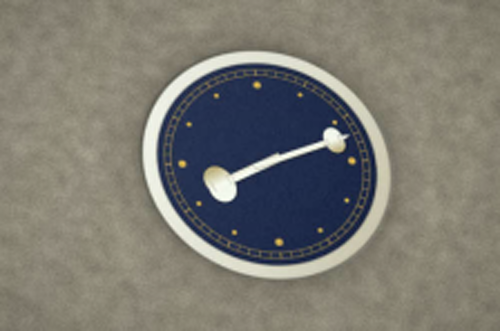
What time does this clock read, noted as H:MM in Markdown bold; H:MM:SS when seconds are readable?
**8:12**
